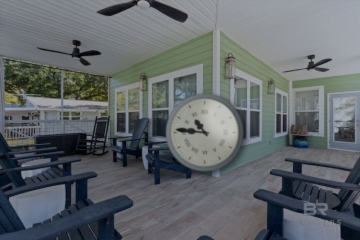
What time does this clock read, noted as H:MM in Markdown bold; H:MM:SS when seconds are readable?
**10:46**
